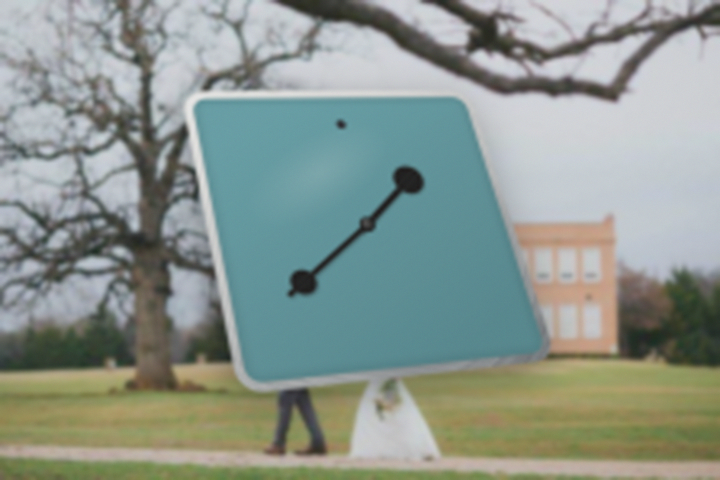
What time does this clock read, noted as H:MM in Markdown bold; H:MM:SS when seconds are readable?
**1:39**
